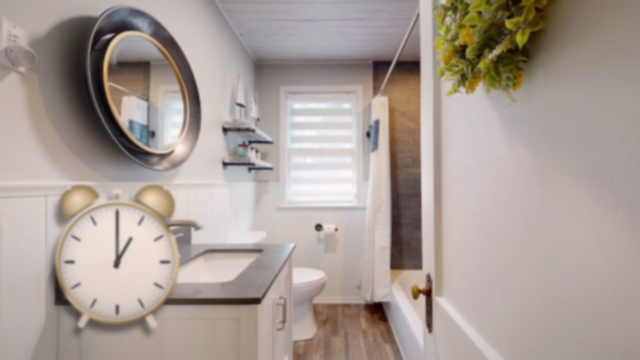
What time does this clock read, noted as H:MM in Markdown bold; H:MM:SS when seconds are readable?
**1:00**
